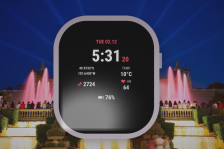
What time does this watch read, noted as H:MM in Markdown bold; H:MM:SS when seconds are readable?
**5:31**
